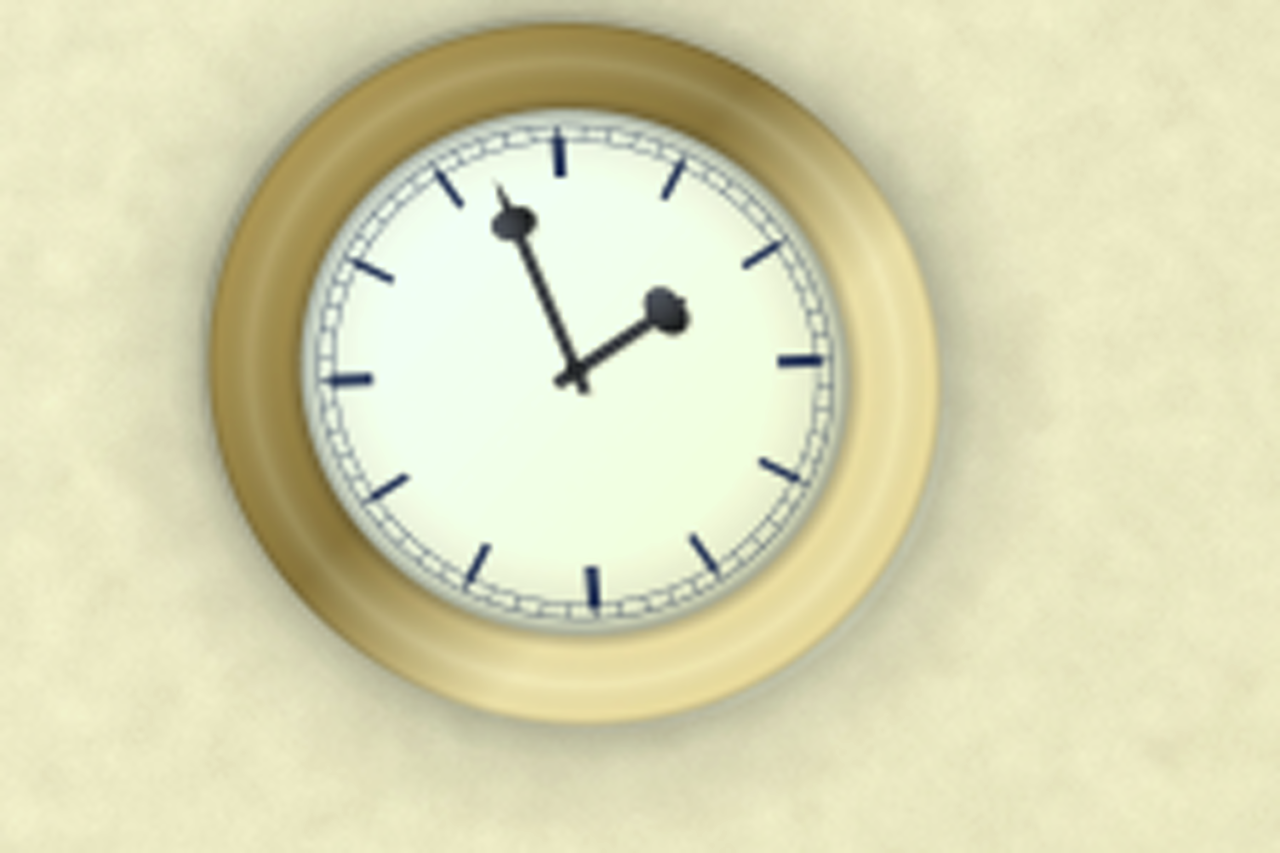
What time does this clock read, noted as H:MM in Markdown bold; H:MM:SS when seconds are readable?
**1:57**
